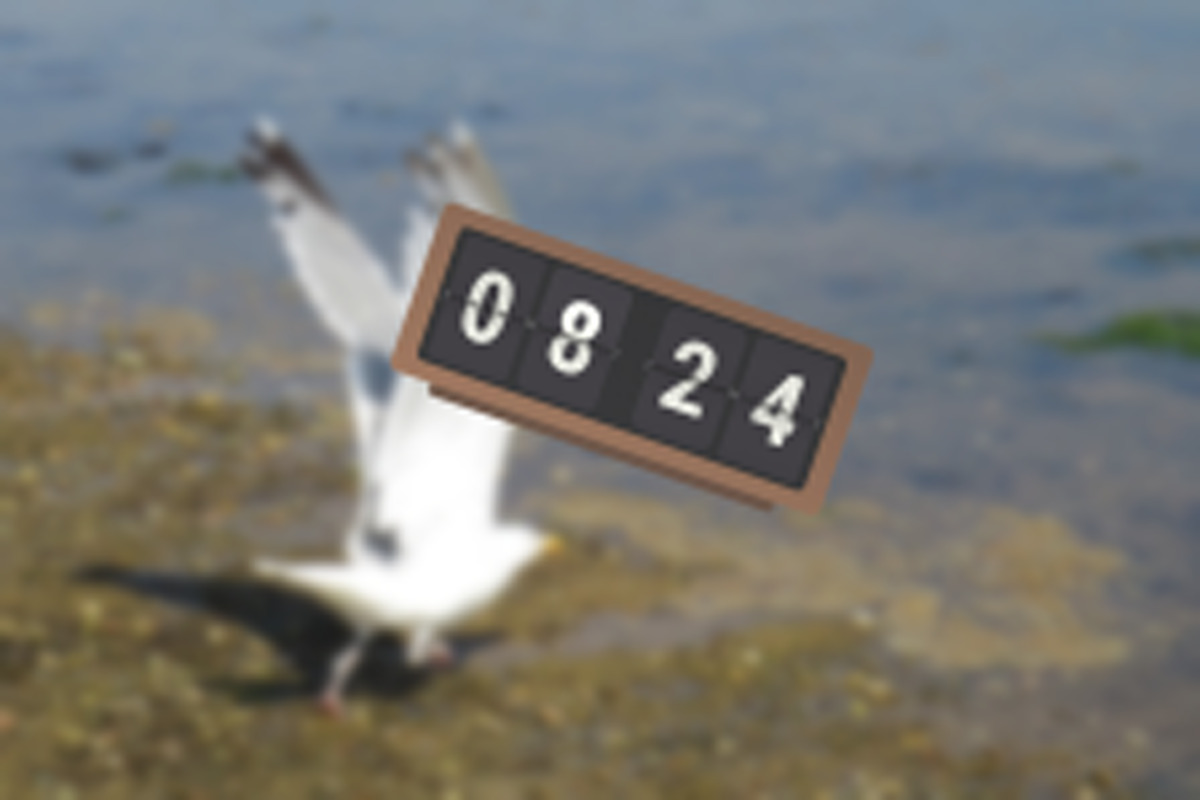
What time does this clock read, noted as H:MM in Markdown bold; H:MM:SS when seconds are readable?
**8:24**
